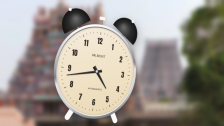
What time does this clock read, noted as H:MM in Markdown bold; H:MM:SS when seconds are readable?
**4:43**
